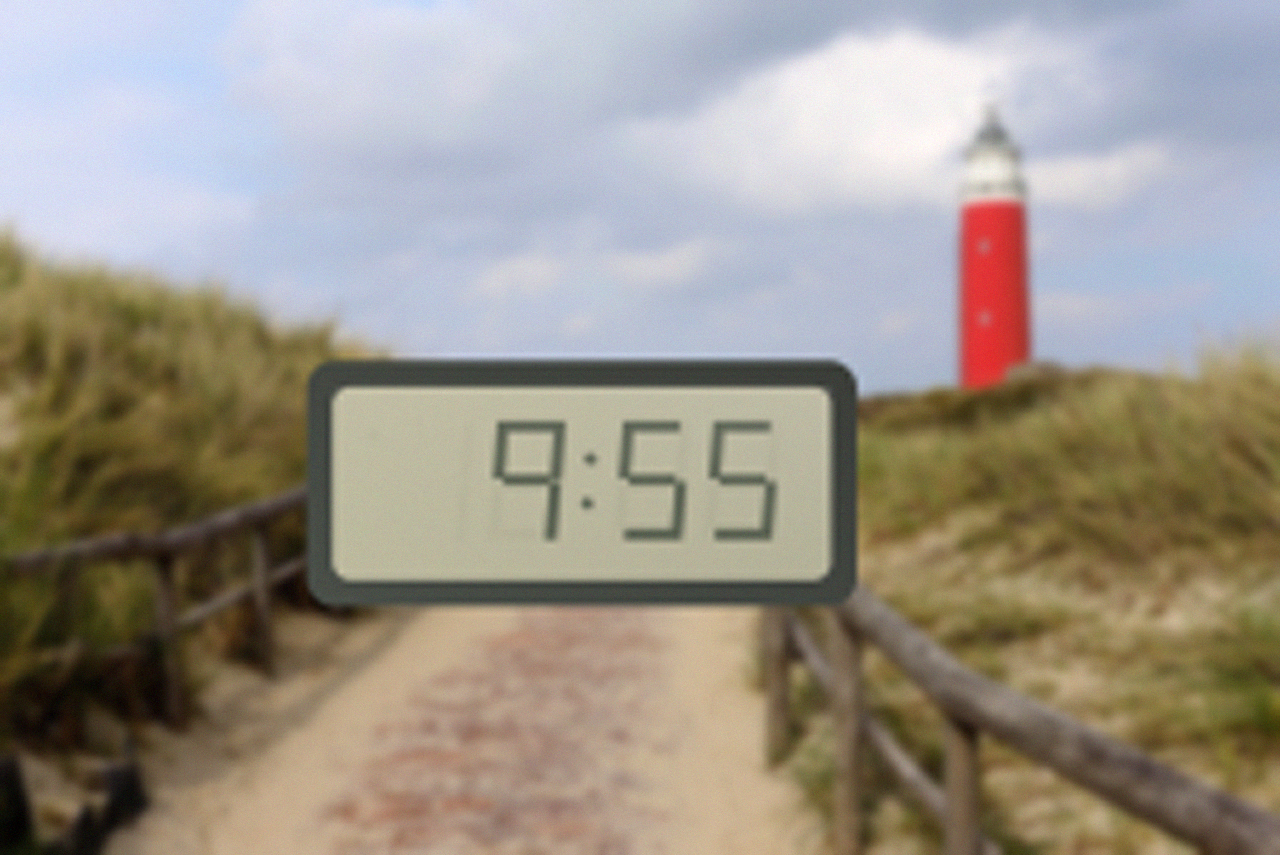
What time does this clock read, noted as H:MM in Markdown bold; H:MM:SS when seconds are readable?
**9:55**
